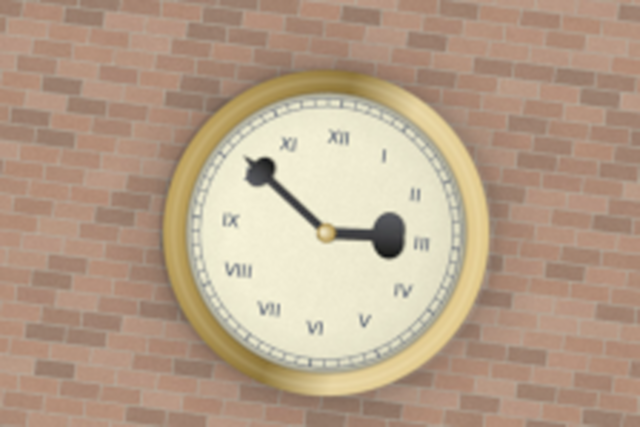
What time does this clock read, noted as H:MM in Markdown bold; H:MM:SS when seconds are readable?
**2:51**
